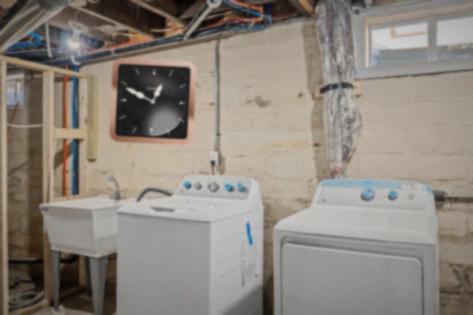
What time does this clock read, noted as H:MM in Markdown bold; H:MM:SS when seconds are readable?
**12:49**
